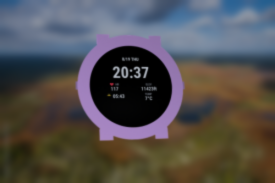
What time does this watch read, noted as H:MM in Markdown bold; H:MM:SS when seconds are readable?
**20:37**
